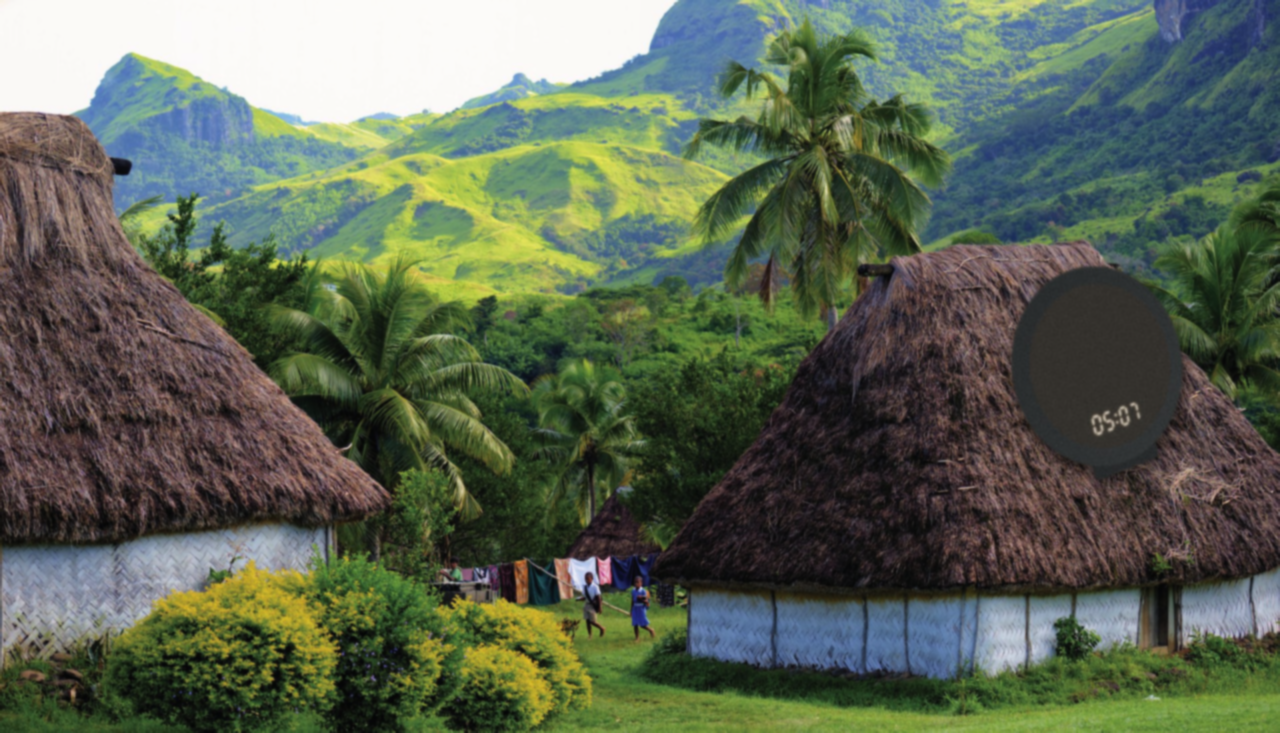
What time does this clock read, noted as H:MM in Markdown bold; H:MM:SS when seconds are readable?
**5:07**
